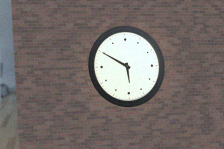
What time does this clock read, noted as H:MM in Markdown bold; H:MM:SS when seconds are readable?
**5:50**
